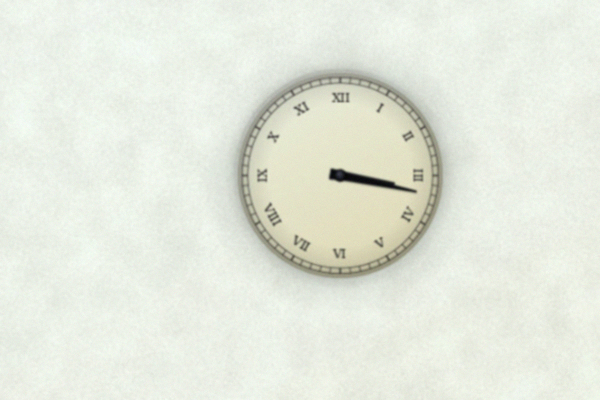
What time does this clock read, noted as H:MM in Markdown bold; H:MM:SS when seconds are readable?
**3:17**
